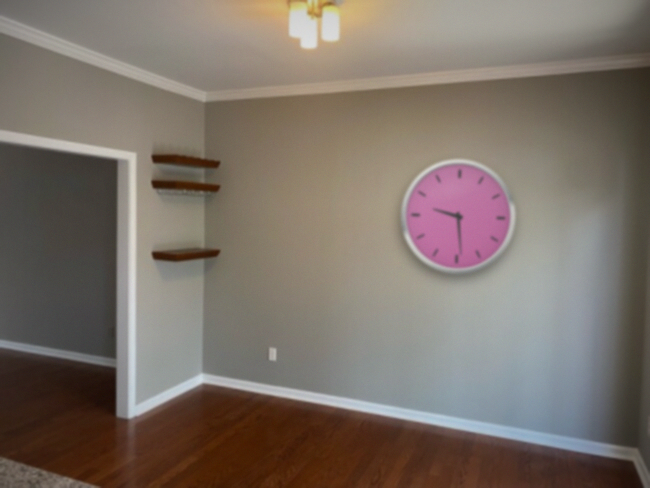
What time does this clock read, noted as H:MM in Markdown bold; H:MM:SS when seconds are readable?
**9:29**
